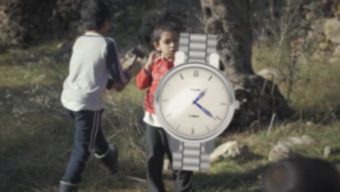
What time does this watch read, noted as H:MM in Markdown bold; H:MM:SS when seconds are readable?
**1:21**
